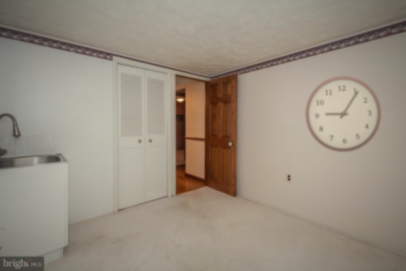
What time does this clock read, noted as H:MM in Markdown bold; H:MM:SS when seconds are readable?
**9:06**
